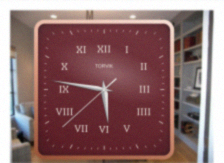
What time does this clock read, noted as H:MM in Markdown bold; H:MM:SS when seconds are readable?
**5:46:38**
